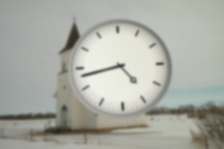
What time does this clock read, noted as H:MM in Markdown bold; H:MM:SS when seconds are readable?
**4:43**
